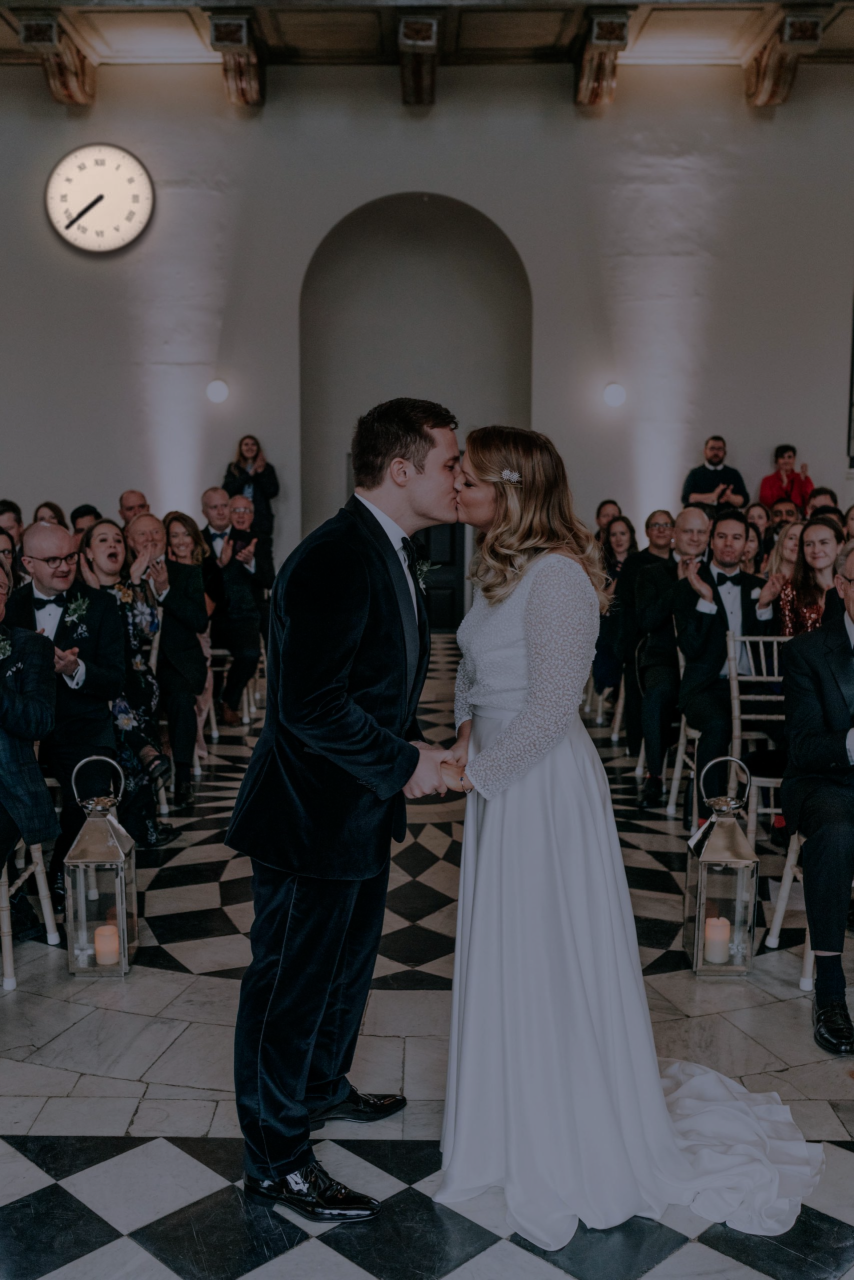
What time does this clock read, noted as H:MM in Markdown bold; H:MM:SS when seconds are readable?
**7:38**
